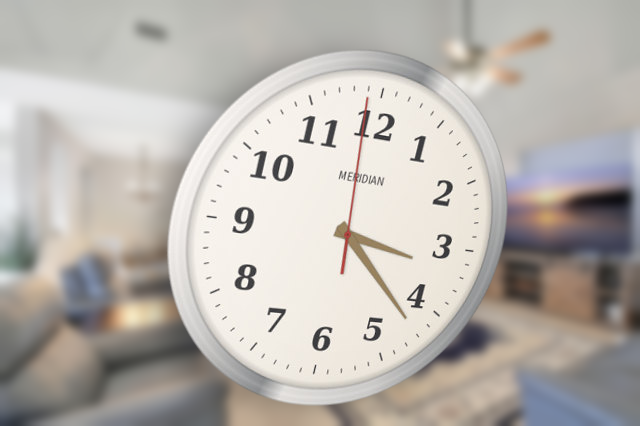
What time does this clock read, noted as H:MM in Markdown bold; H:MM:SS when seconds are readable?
**3:21:59**
